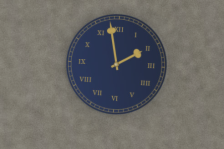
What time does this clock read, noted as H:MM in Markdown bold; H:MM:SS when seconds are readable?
**1:58**
